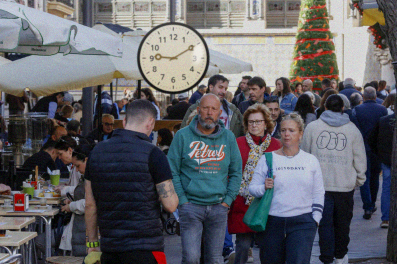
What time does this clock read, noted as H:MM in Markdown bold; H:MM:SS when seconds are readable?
**9:10**
